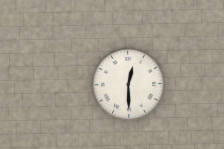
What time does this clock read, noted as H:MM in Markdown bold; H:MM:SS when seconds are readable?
**12:30**
